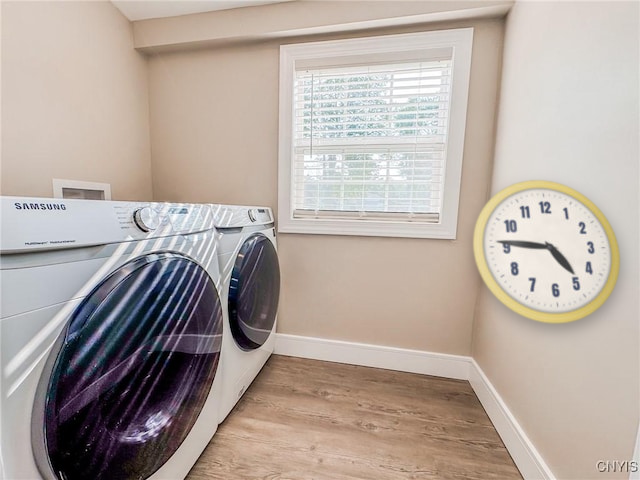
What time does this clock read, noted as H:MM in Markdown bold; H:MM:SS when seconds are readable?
**4:46**
